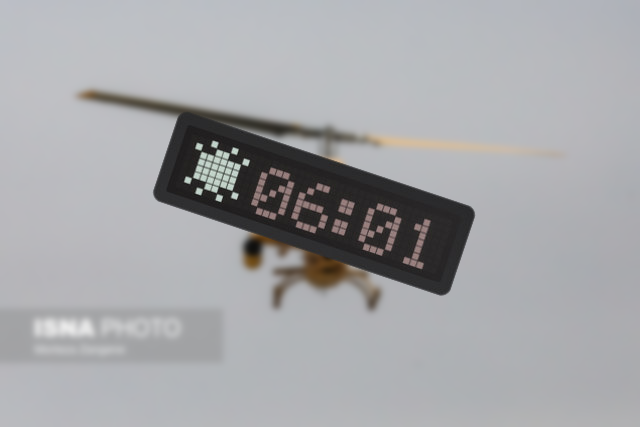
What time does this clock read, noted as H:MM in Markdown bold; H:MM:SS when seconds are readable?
**6:01**
